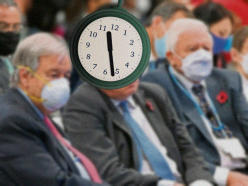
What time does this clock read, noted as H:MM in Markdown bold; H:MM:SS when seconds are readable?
**11:27**
